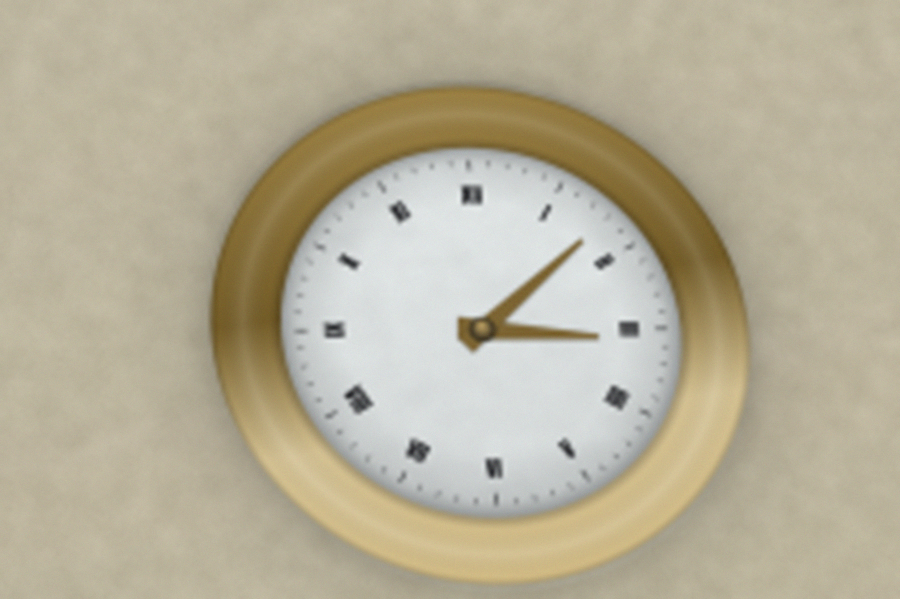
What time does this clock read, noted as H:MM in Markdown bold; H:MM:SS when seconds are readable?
**3:08**
